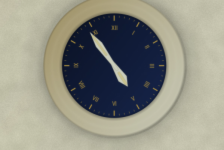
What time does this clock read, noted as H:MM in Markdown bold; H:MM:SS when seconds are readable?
**4:54**
